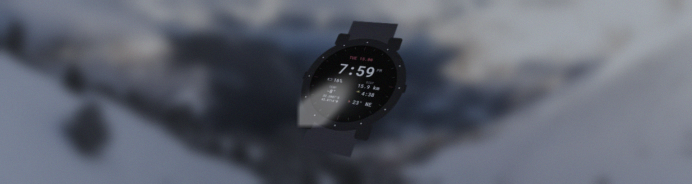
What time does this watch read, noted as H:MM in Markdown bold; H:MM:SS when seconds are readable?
**7:59**
